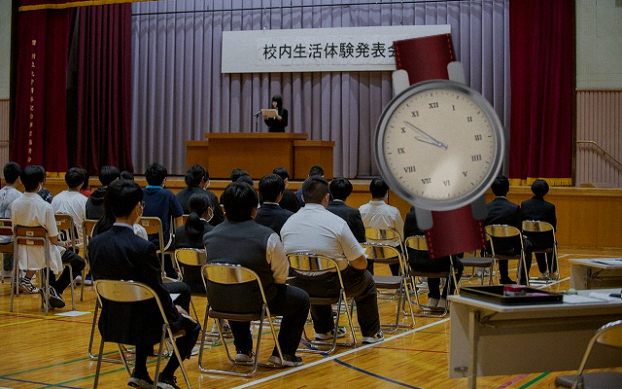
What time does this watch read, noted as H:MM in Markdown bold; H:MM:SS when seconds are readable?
**9:52**
